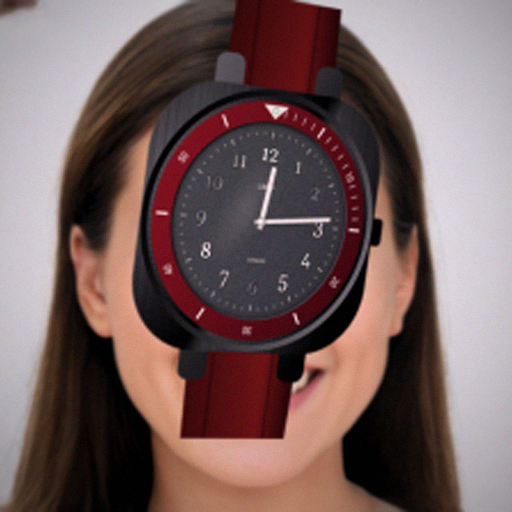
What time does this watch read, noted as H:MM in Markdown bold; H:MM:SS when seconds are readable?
**12:14**
